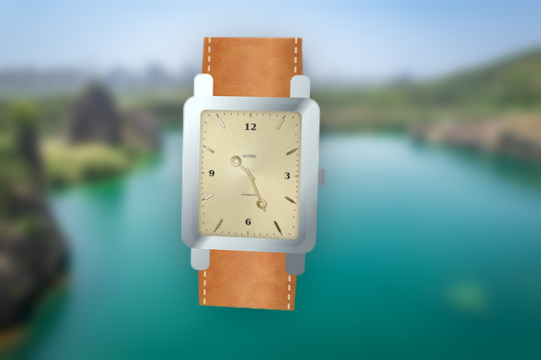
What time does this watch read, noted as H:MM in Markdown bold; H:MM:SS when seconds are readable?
**10:26**
